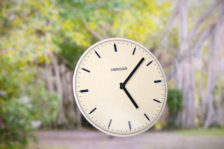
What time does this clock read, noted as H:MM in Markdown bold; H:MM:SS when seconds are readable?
**5:08**
